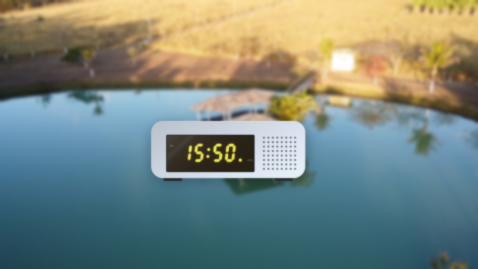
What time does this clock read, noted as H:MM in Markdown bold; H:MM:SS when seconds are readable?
**15:50**
